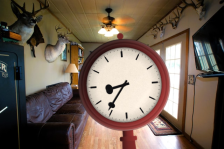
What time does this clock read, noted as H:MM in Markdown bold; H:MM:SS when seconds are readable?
**8:36**
